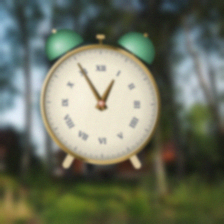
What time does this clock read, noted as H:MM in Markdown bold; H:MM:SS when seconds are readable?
**12:55**
